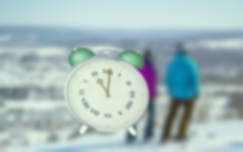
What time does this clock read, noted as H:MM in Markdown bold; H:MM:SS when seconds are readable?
**11:01**
